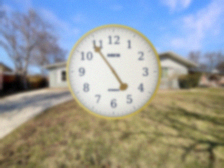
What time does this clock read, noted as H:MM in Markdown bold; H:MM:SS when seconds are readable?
**4:54**
